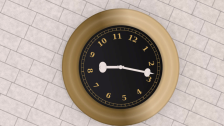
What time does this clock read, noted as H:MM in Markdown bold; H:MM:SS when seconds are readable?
**8:13**
